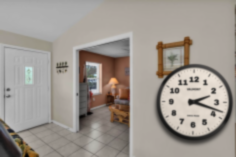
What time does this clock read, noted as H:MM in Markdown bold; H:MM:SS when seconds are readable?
**2:18**
